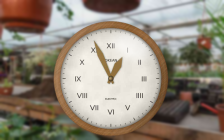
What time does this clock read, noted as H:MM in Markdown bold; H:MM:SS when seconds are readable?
**12:56**
